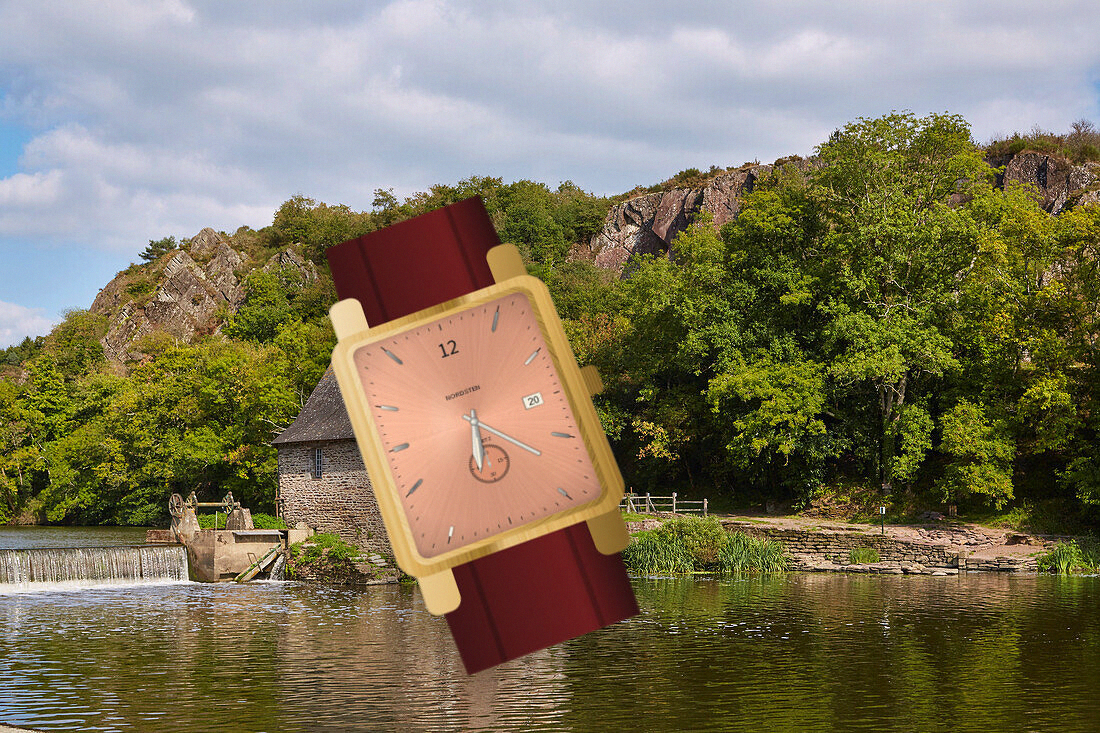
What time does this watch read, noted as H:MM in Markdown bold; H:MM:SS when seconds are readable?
**6:23**
